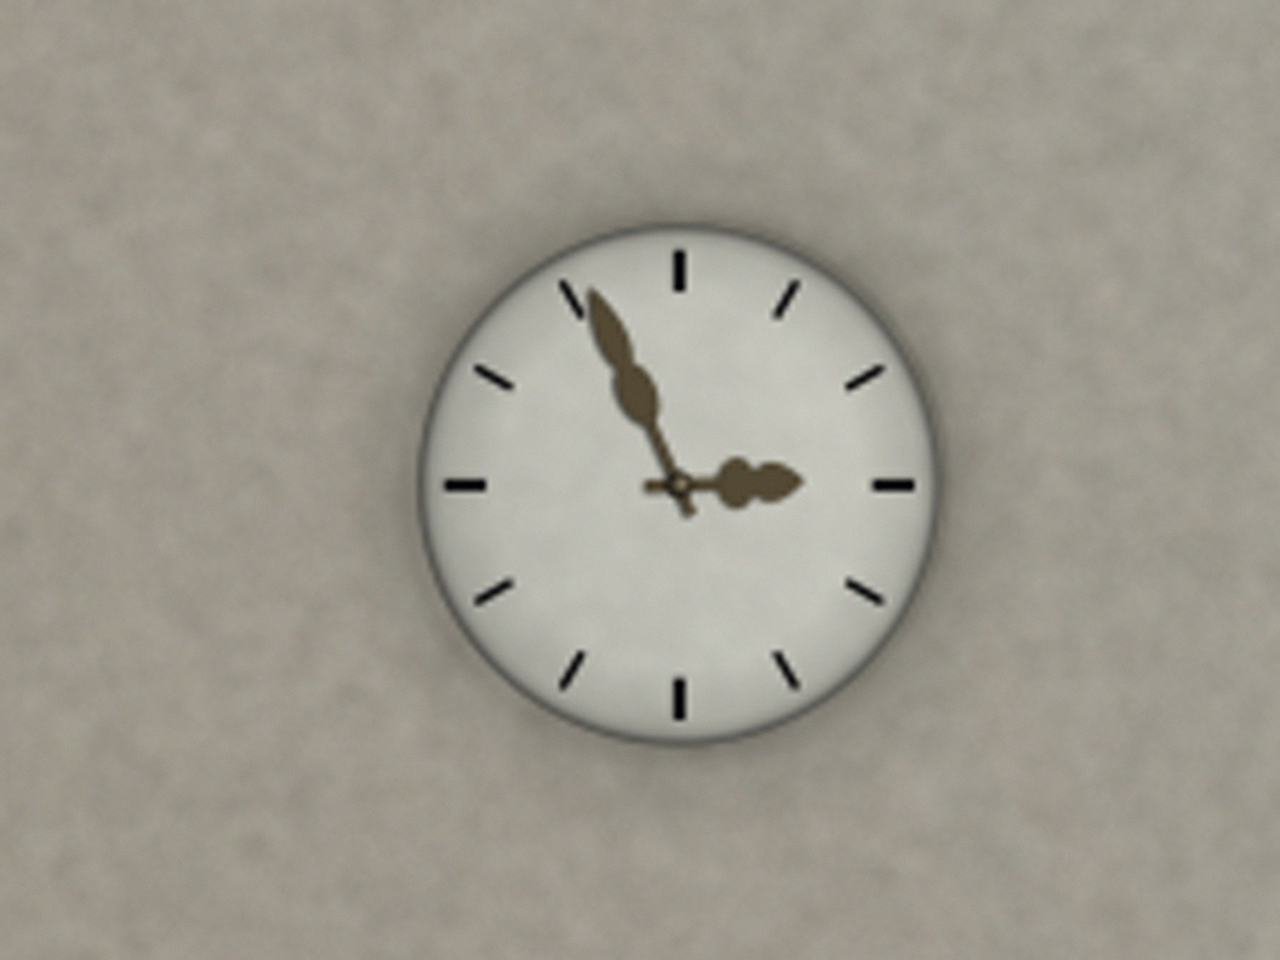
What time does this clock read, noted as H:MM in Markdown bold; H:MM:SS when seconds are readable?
**2:56**
